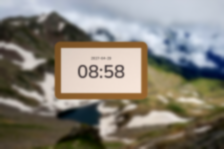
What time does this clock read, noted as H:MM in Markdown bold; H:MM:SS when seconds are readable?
**8:58**
